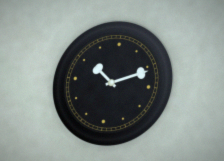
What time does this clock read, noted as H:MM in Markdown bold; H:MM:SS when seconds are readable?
**10:11**
